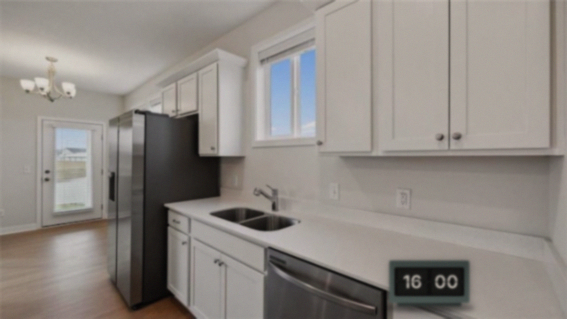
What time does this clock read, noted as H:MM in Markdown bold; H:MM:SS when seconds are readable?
**16:00**
